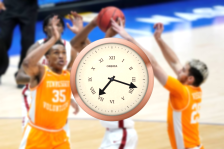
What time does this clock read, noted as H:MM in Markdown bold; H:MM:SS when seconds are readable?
**7:18**
